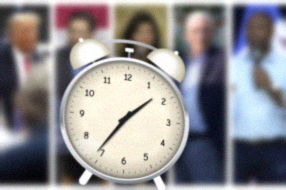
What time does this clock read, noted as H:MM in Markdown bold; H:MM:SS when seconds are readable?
**1:36**
